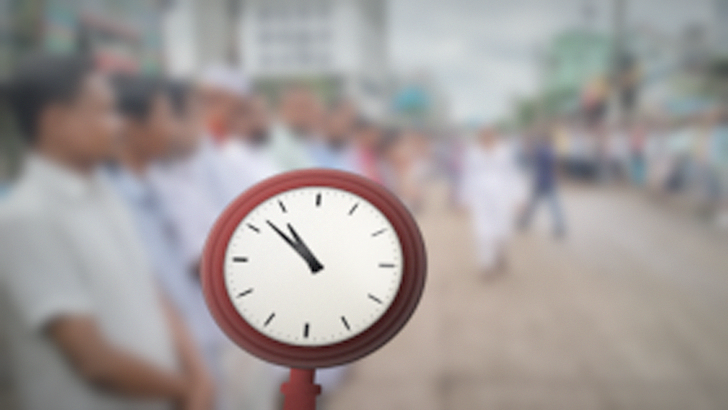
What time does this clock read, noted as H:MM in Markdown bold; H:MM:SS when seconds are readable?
**10:52**
